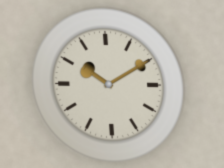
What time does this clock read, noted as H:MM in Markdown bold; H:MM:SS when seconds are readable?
**10:10**
